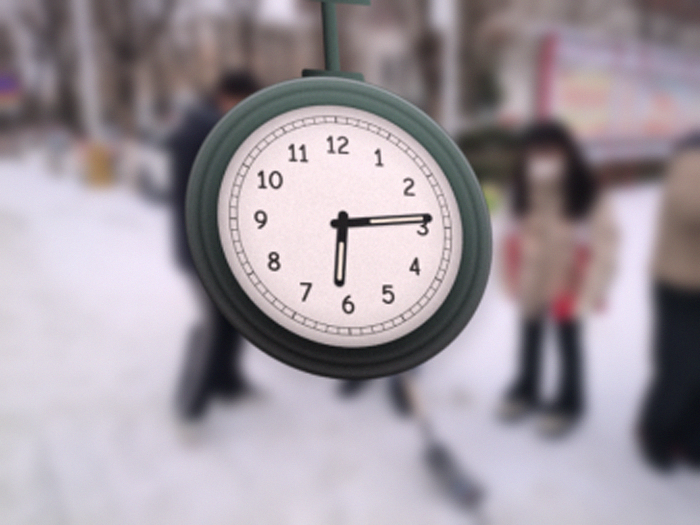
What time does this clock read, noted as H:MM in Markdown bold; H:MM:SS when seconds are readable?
**6:14**
